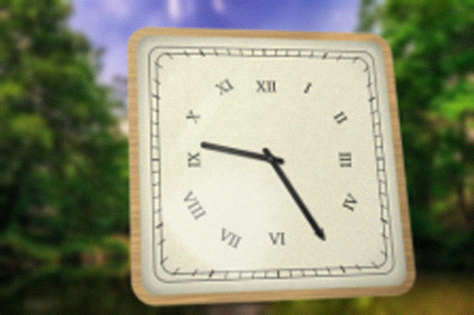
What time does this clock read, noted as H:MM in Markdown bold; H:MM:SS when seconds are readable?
**9:25**
